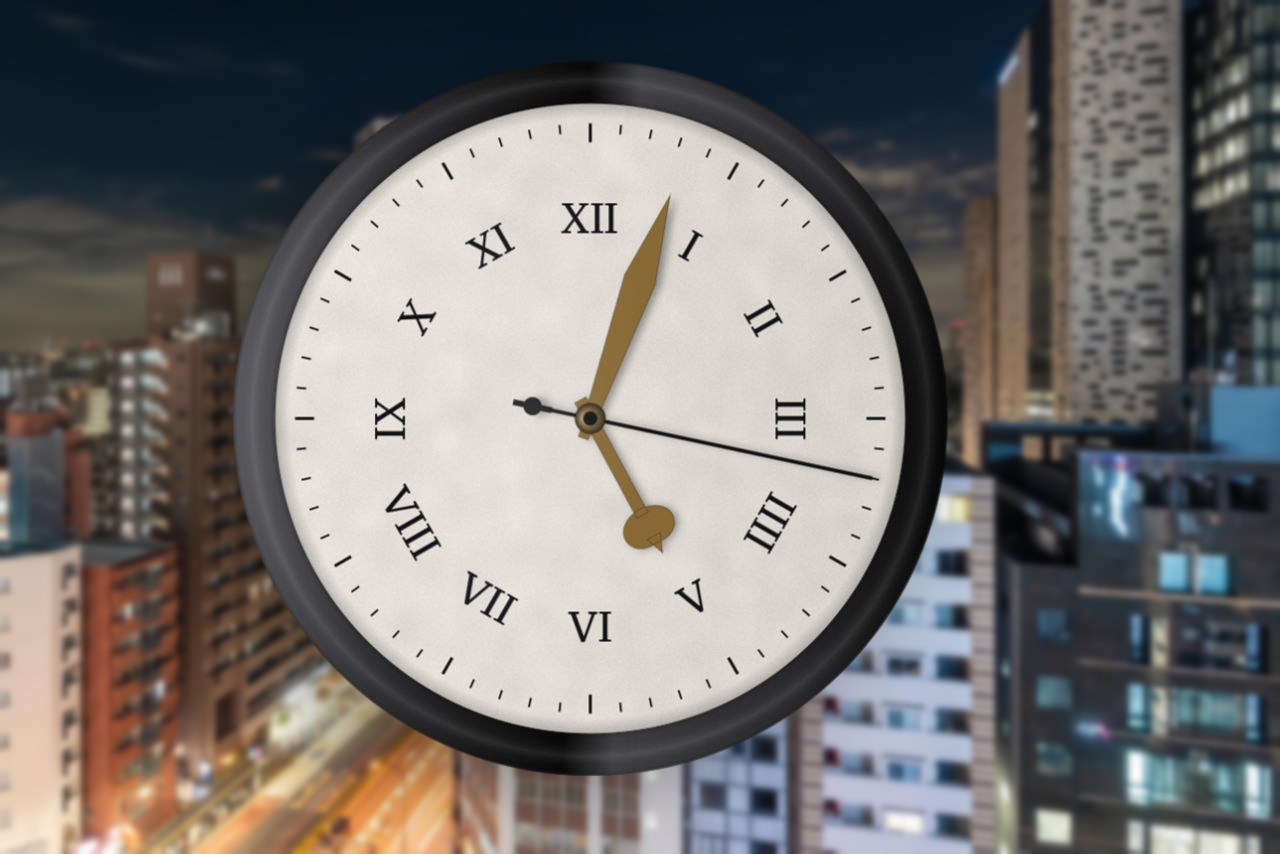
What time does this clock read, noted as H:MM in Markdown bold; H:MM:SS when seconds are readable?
**5:03:17**
